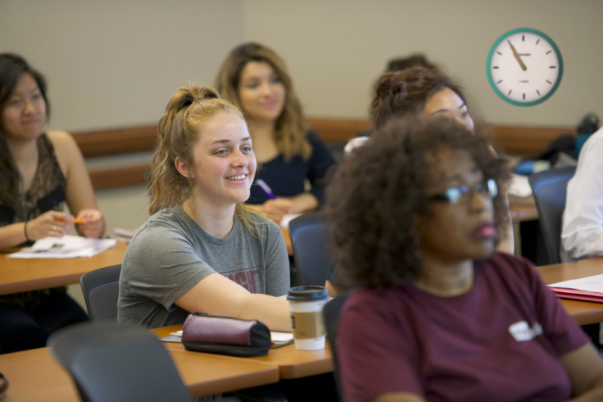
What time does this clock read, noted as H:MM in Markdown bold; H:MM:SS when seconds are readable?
**10:55**
